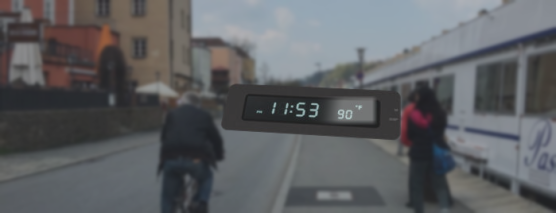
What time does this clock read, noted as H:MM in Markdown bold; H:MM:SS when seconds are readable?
**11:53**
